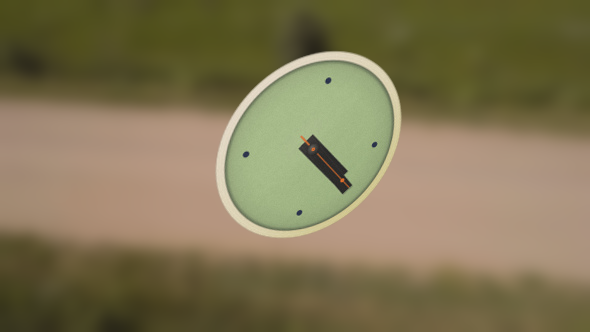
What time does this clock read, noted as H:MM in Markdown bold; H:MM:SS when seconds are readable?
**4:22:22**
